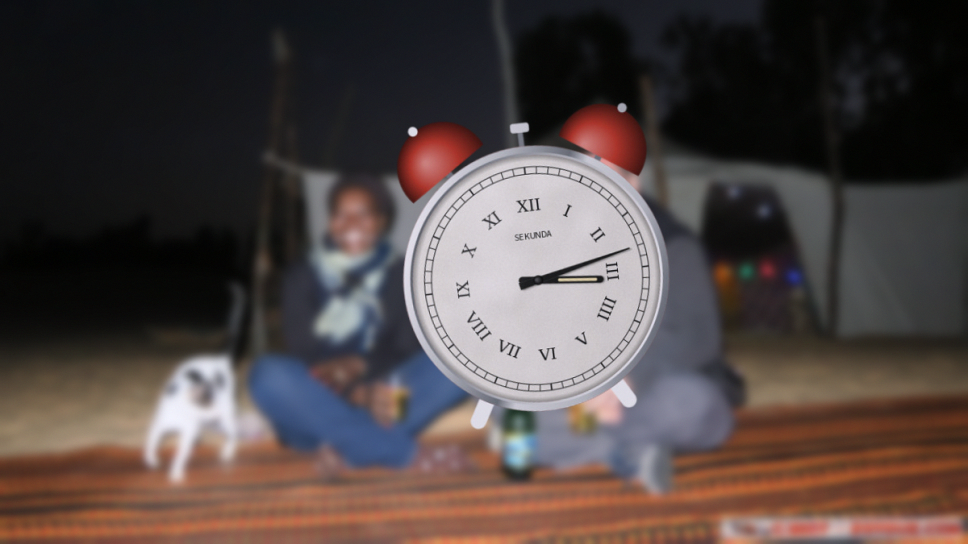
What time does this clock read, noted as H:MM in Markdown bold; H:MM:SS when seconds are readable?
**3:13**
